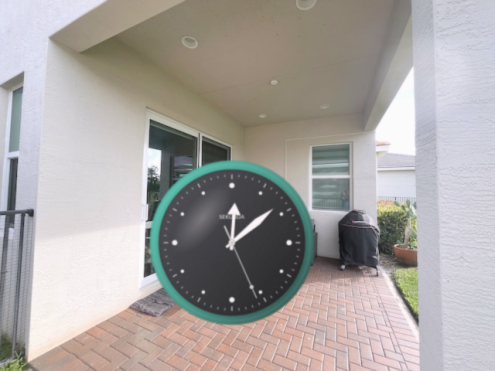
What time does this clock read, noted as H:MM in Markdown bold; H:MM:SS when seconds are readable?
**12:08:26**
